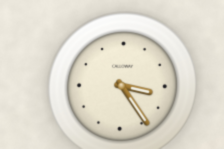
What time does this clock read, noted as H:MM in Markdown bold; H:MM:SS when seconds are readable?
**3:24**
